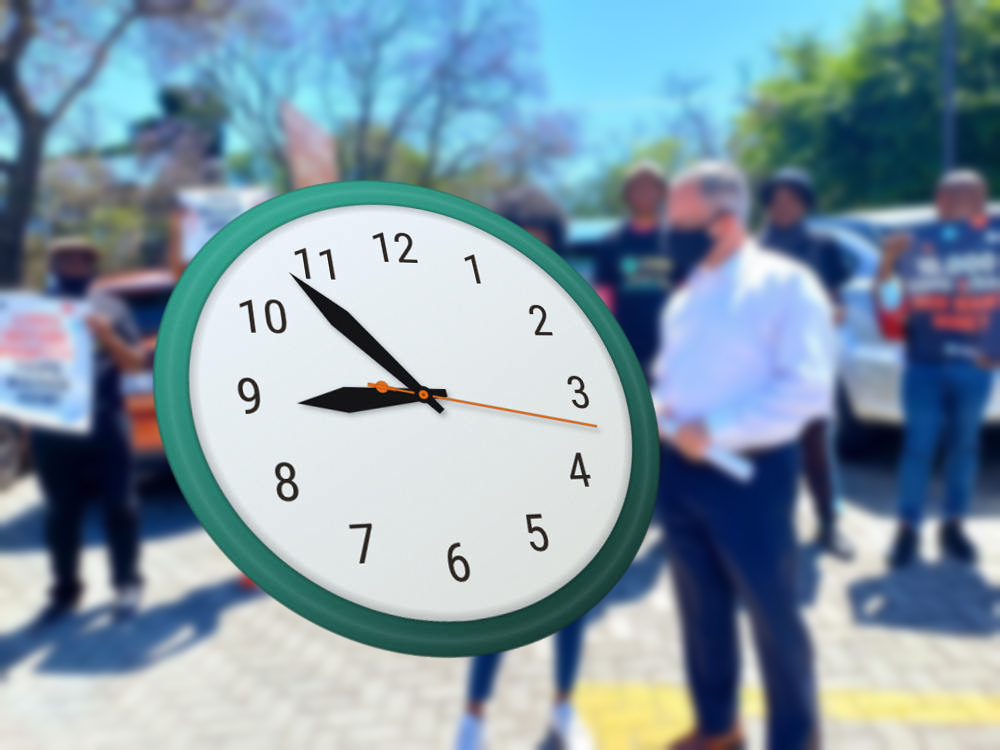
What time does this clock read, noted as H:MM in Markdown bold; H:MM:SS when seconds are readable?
**8:53:17**
